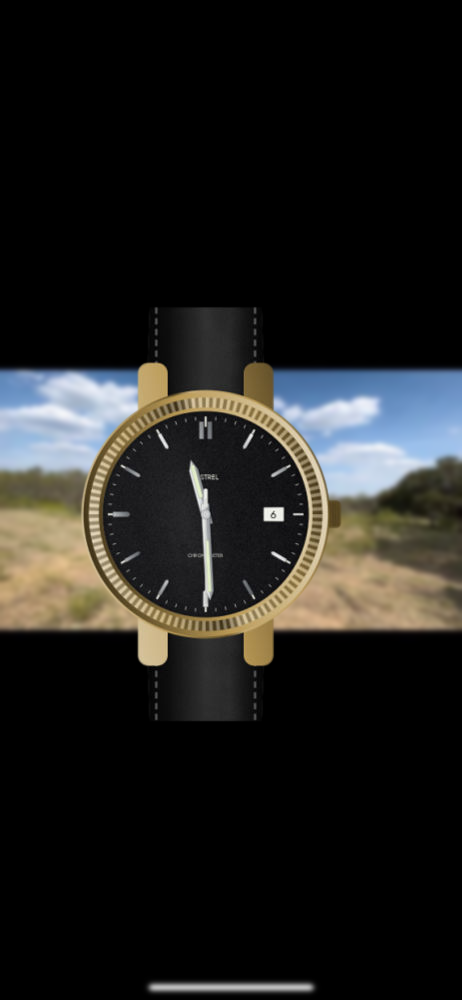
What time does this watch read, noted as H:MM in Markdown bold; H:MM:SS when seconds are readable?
**11:29:30**
